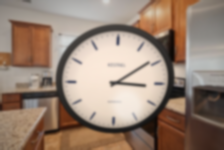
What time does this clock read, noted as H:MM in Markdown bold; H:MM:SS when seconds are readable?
**3:09**
